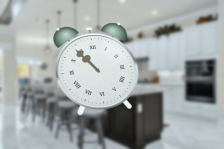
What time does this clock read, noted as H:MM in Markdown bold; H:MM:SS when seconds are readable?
**10:54**
